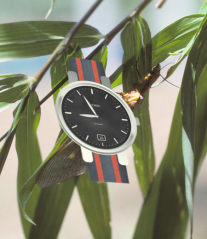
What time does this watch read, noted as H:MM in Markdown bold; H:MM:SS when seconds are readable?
**8:56**
